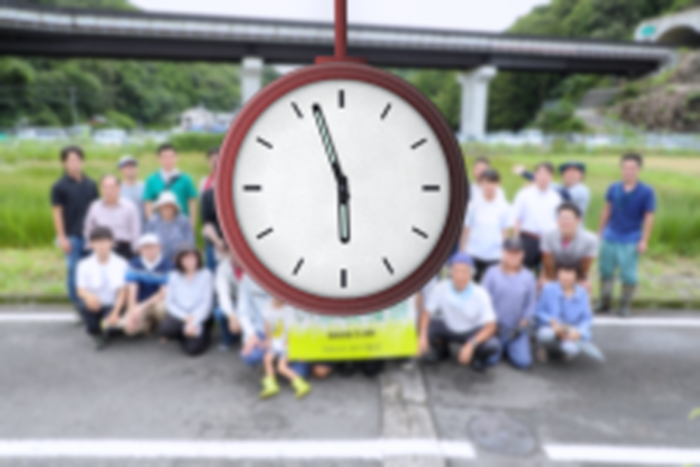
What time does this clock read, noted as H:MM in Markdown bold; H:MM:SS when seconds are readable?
**5:57**
